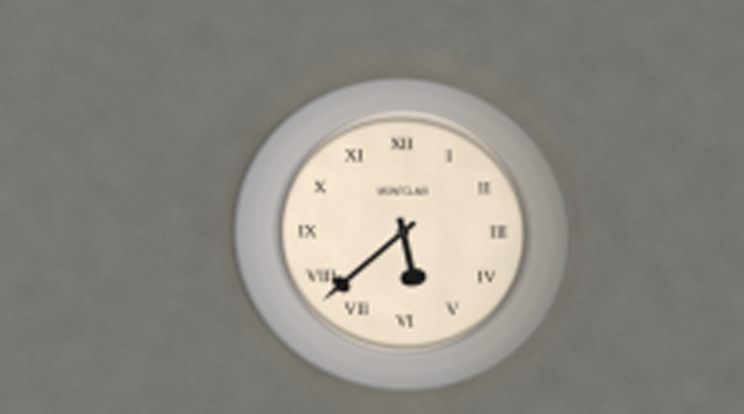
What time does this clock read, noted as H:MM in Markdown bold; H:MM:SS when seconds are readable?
**5:38**
